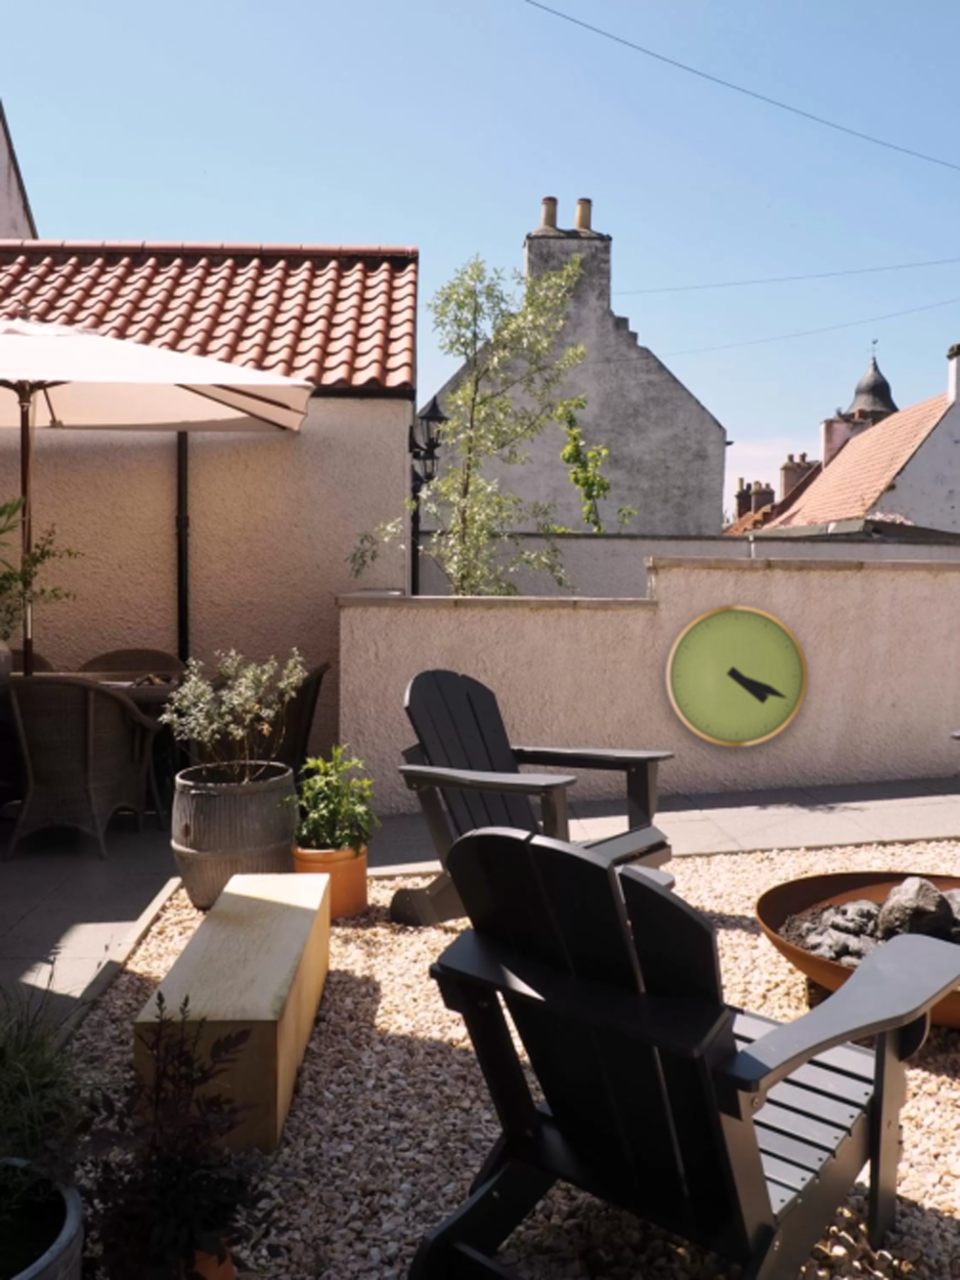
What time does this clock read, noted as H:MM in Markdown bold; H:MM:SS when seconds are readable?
**4:19**
